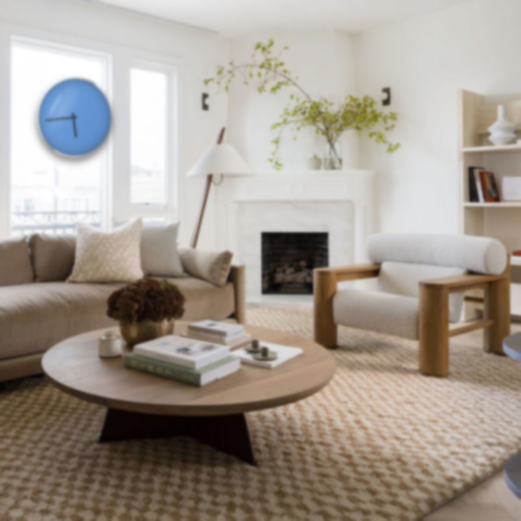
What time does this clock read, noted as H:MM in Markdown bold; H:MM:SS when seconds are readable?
**5:44**
